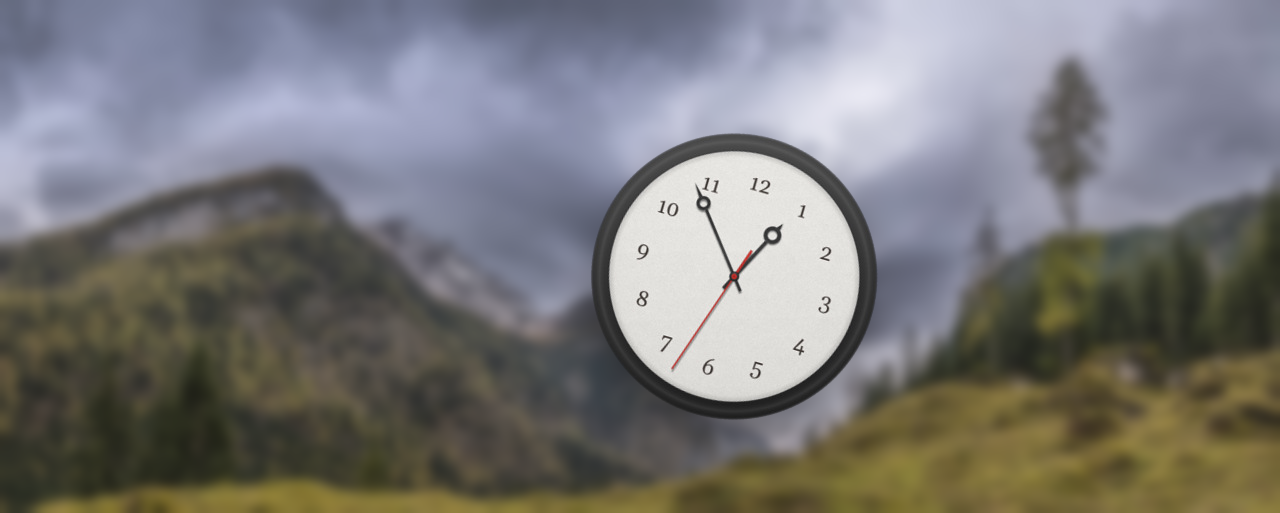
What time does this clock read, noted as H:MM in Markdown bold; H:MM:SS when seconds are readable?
**12:53:33**
